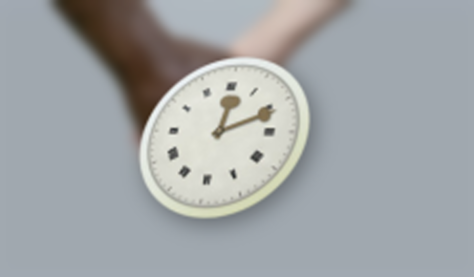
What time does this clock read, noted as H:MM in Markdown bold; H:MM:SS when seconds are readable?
**12:11**
